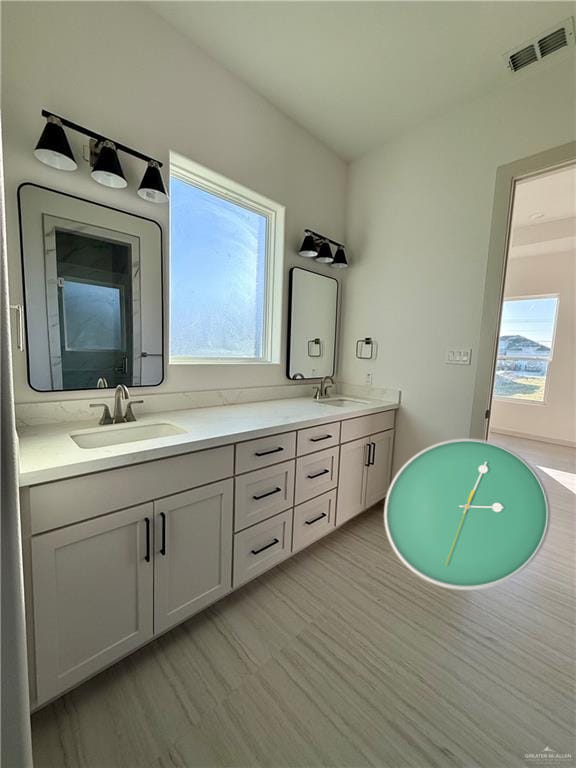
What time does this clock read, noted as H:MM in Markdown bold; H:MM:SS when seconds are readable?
**3:03:33**
